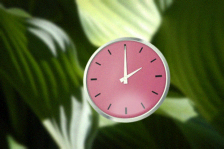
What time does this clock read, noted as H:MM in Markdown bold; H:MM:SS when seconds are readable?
**2:00**
